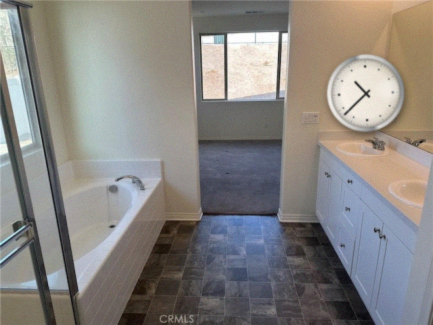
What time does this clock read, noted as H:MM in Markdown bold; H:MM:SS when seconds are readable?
**10:38**
